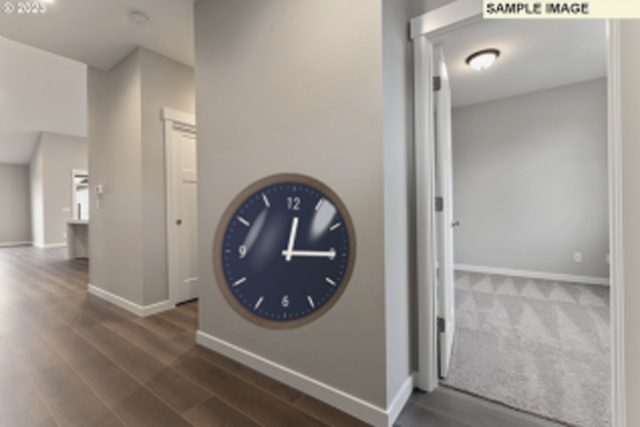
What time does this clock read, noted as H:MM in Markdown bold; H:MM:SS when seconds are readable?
**12:15**
